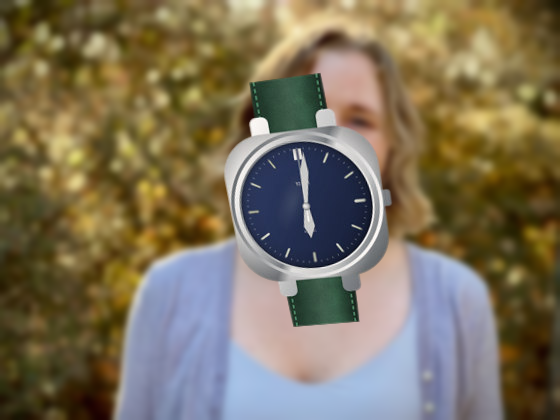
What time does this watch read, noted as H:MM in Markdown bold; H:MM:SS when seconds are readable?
**6:01:00**
